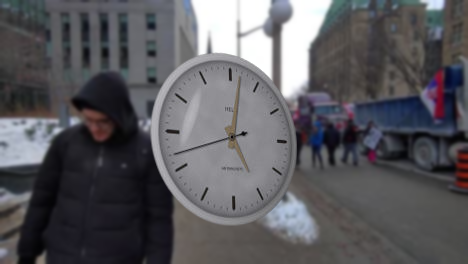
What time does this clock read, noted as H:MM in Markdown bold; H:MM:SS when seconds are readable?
**5:01:42**
